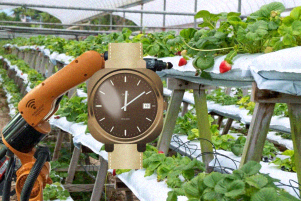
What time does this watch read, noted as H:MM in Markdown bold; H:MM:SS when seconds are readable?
**12:09**
